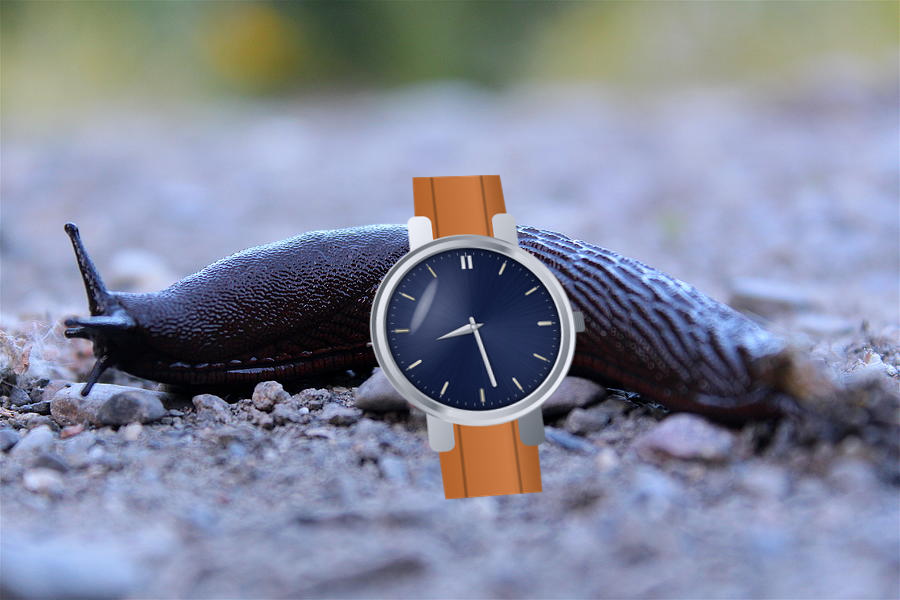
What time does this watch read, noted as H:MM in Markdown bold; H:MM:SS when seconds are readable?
**8:28**
